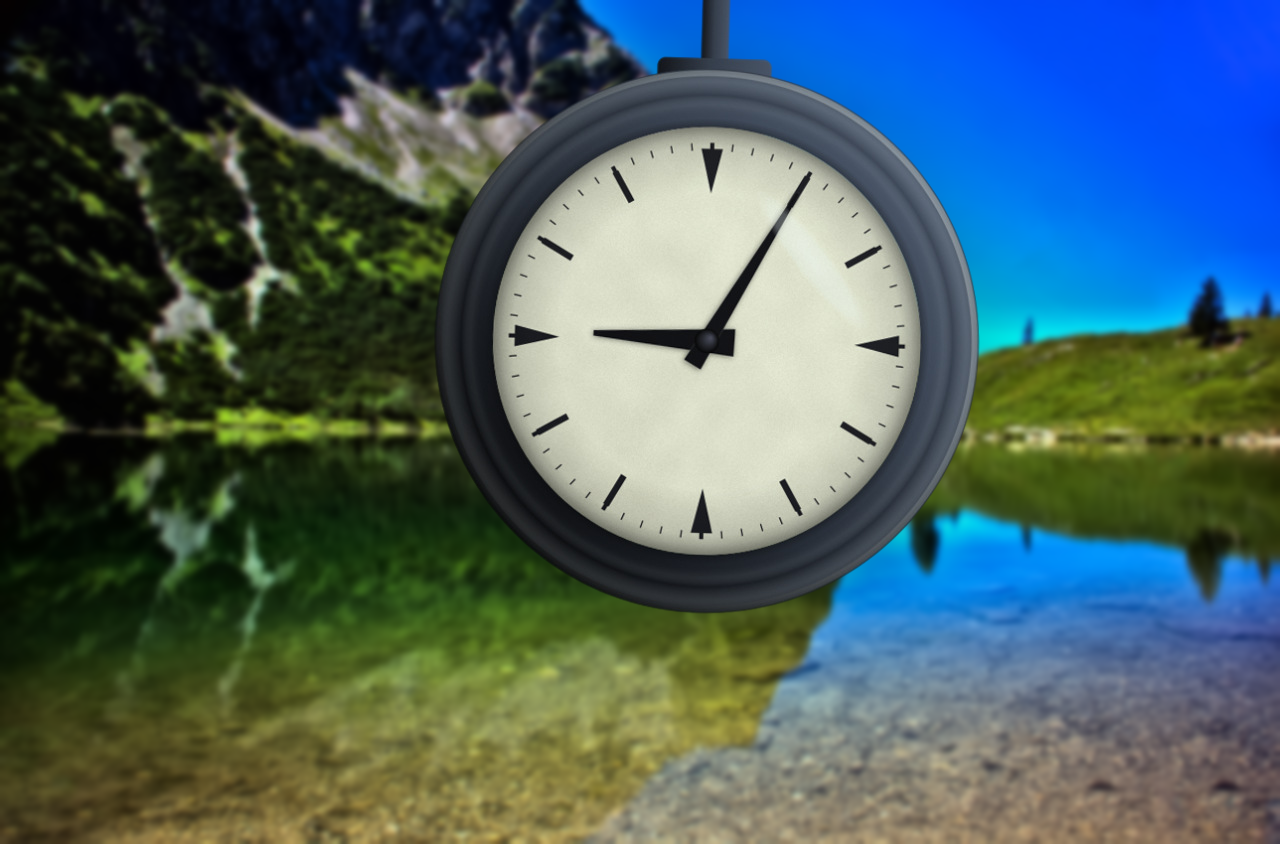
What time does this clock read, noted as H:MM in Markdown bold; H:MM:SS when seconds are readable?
**9:05**
